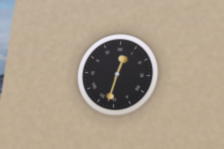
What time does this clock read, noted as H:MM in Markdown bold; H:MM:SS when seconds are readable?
**12:32**
